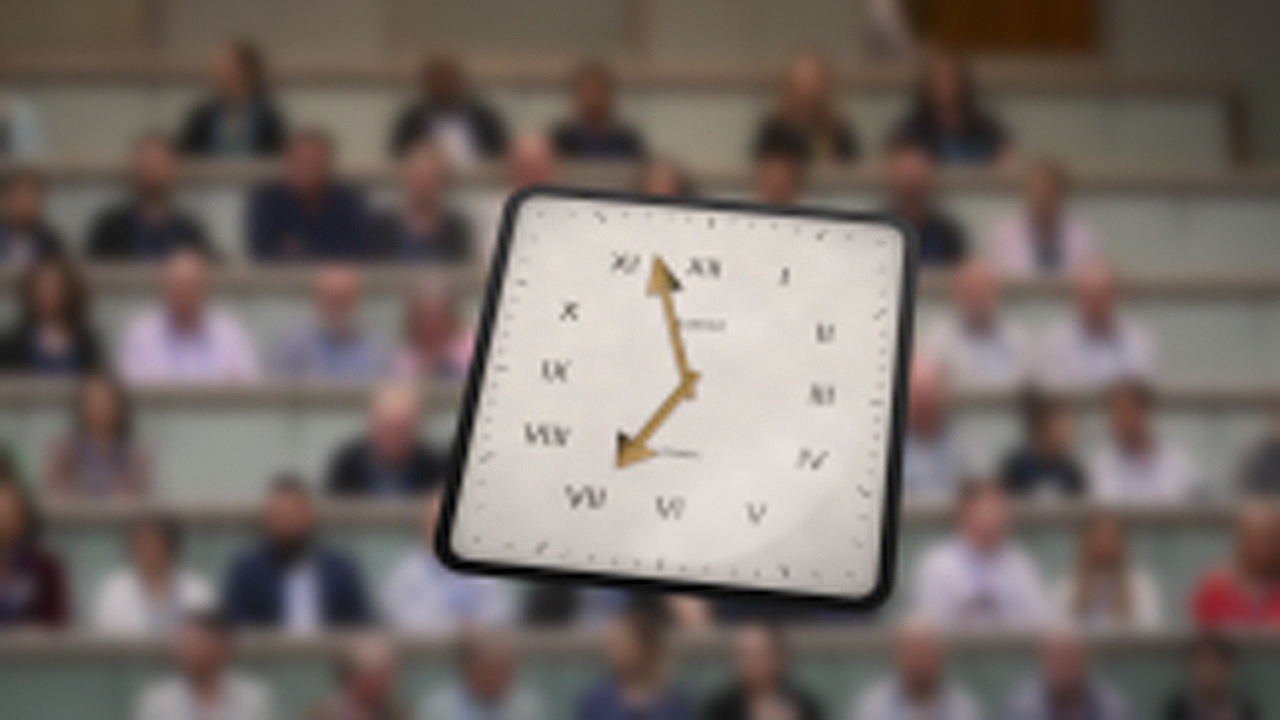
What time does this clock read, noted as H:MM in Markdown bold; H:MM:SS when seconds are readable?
**6:57**
